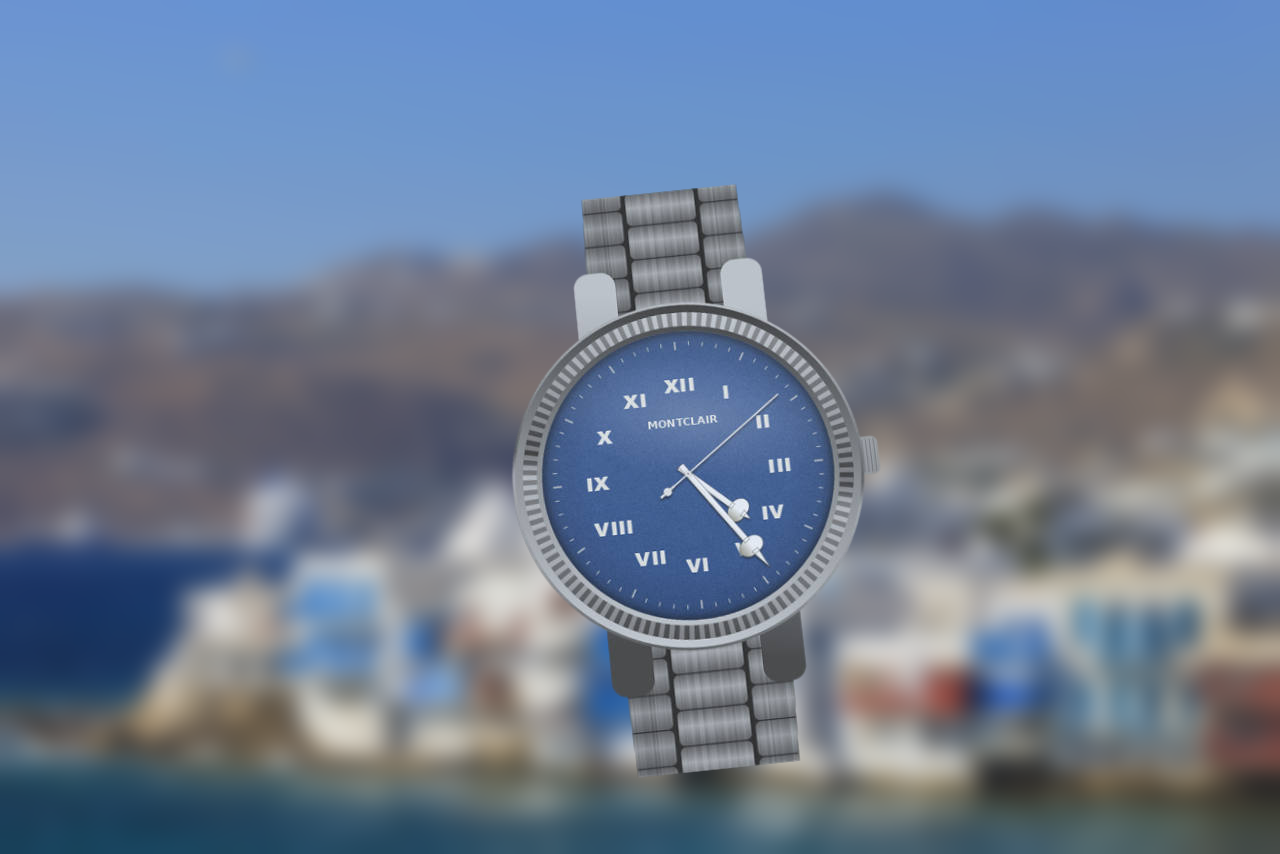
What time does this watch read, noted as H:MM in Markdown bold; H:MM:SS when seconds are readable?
**4:24:09**
